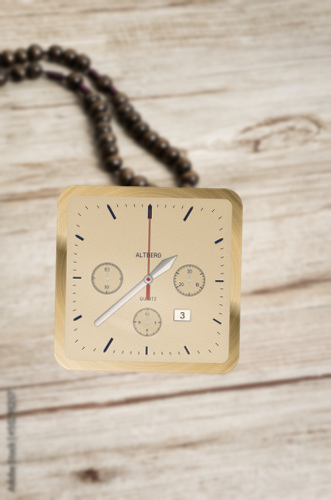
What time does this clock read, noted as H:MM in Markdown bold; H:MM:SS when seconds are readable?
**1:38**
